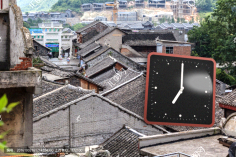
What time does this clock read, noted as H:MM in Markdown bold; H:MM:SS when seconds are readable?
**7:00**
